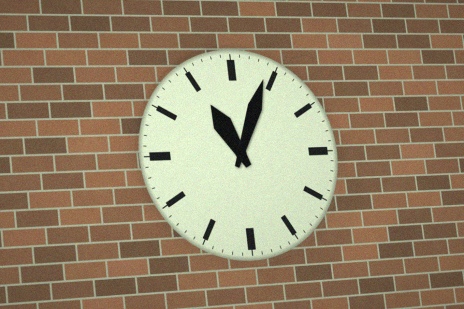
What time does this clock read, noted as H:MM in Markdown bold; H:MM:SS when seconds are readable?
**11:04**
